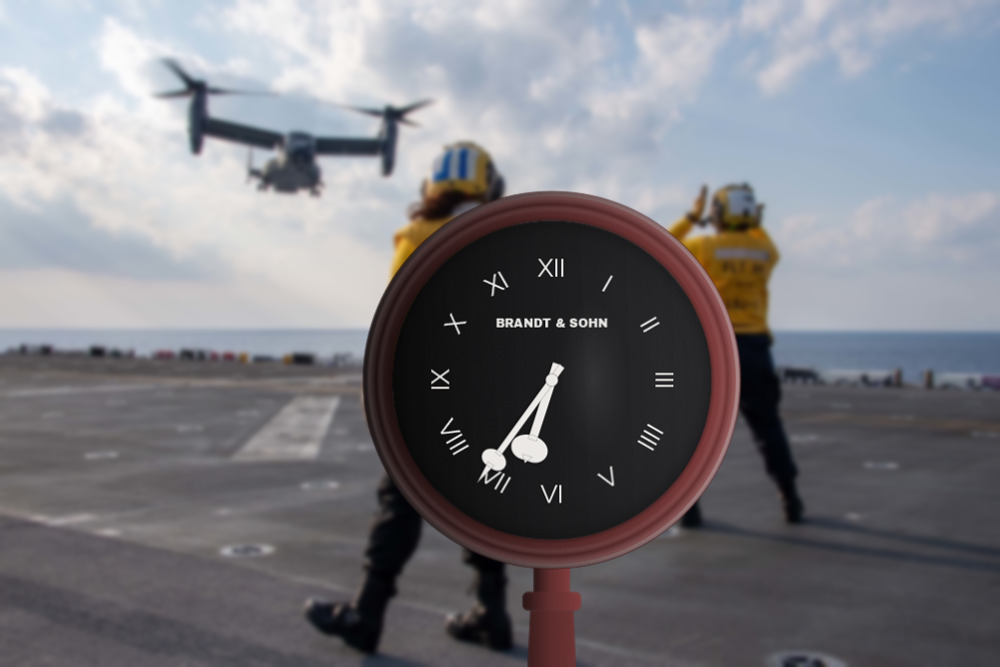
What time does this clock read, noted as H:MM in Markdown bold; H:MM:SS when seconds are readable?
**6:36**
